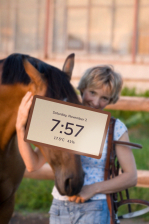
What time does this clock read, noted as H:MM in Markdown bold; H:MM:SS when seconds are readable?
**7:57**
